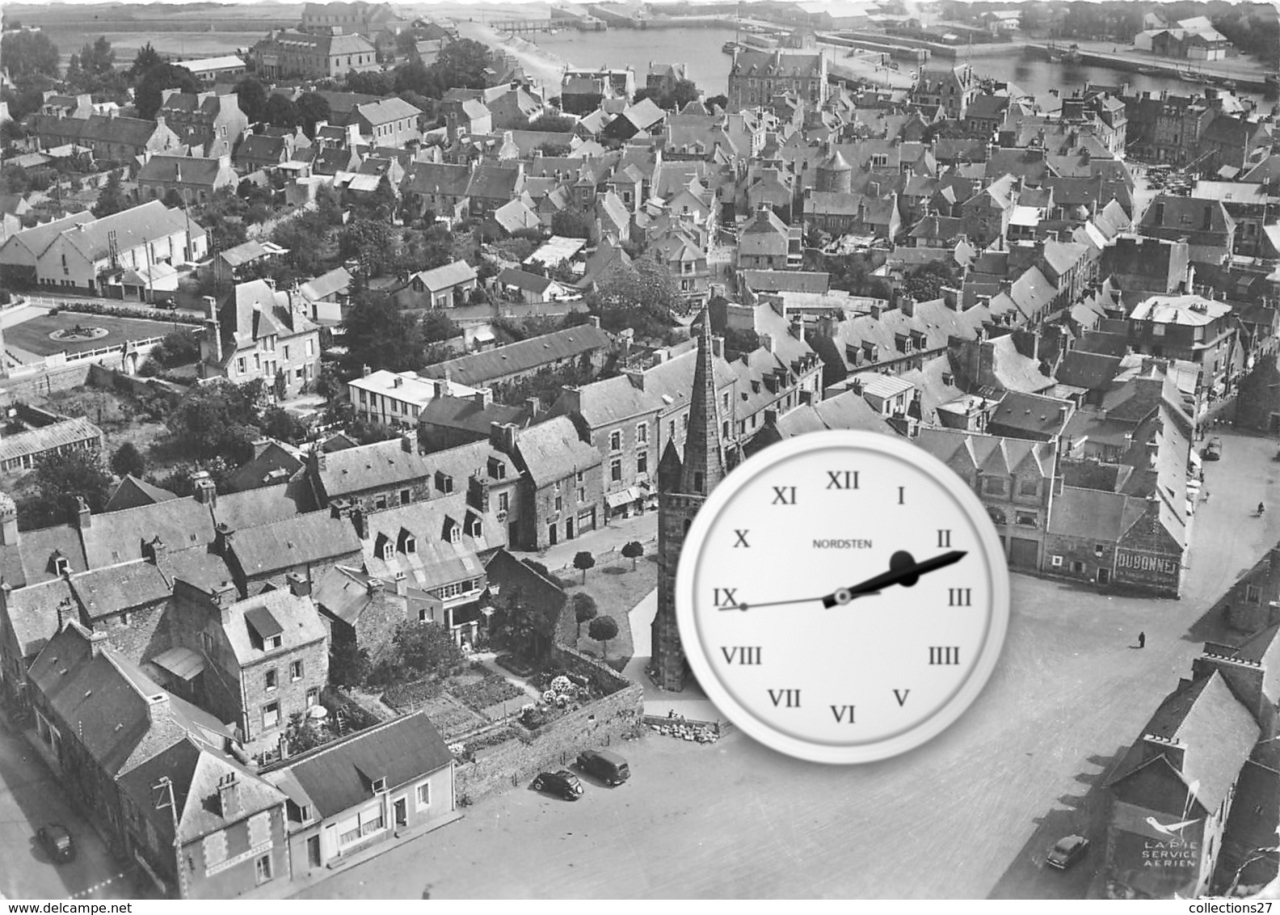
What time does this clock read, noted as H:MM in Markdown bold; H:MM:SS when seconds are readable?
**2:11:44**
